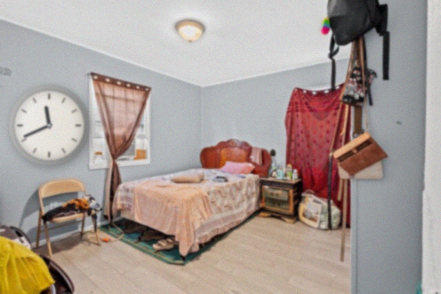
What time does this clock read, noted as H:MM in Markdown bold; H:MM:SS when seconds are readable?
**11:41**
